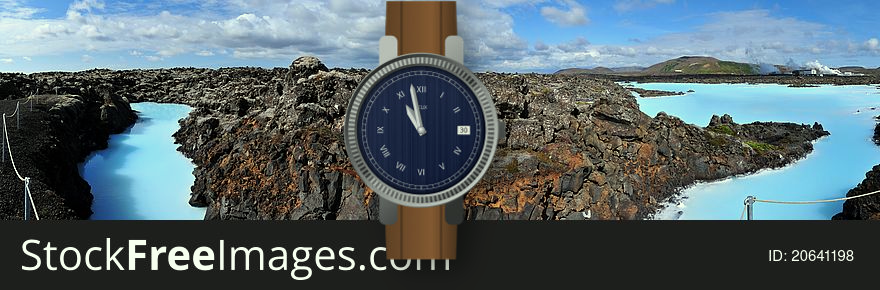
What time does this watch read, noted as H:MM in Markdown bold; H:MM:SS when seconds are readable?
**10:58**
